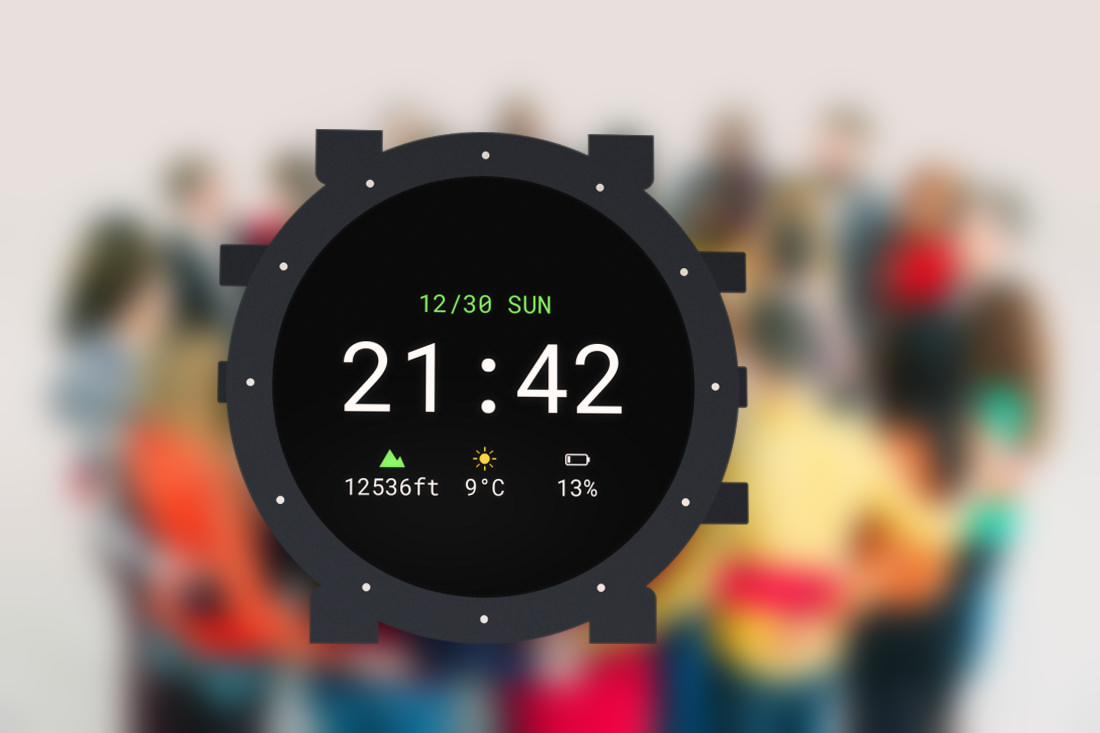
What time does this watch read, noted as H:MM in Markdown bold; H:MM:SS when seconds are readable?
**21:42**
